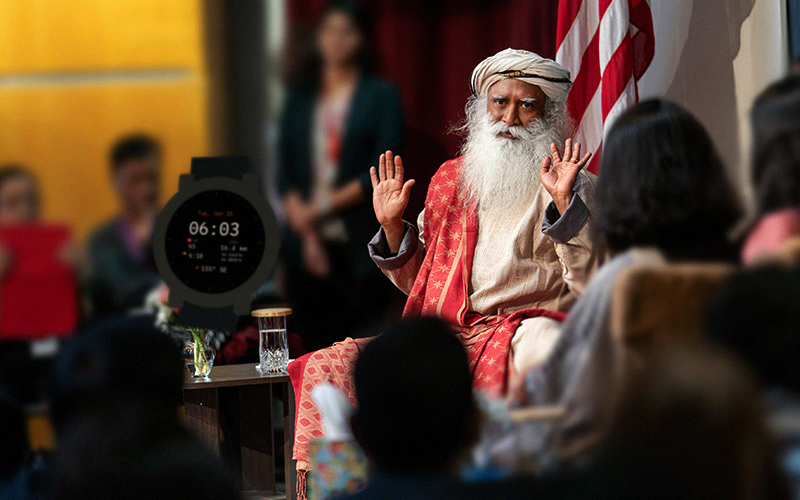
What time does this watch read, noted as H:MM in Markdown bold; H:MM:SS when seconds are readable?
**6:03**
